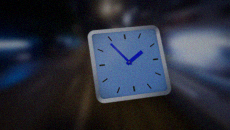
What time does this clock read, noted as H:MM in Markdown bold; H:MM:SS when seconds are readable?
**1:54**
